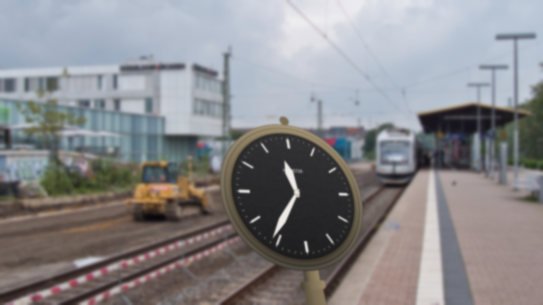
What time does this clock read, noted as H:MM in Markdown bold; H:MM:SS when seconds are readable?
**11:36**
